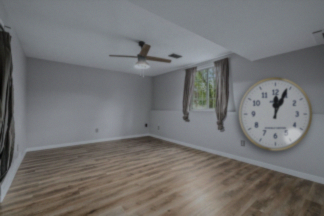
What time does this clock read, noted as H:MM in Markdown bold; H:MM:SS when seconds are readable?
**12:04**
